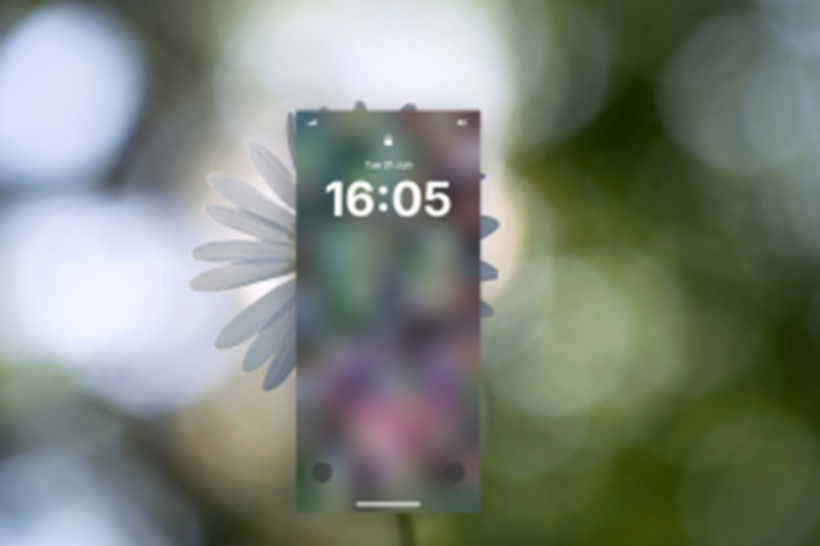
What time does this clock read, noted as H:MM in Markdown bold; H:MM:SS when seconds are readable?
**16:05**
